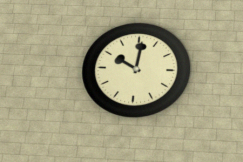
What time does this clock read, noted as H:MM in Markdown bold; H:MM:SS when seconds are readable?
**10:01**
